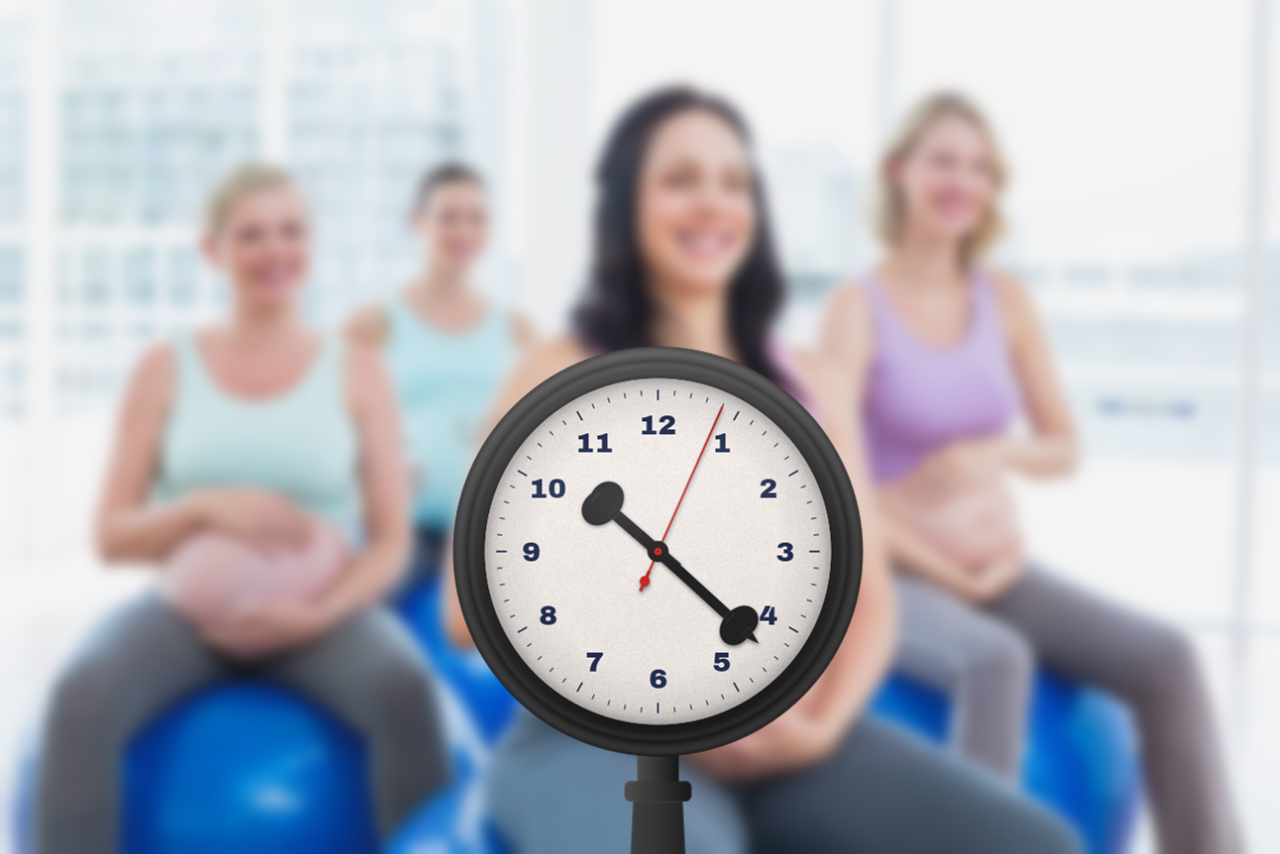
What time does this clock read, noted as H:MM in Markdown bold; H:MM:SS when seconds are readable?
**10:22:04**
